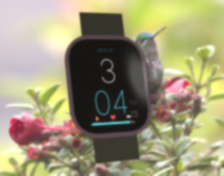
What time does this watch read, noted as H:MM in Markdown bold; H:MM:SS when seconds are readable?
**3:04**
